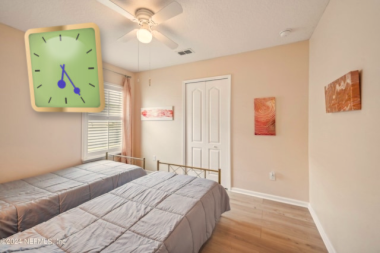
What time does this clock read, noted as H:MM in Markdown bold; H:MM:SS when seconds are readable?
**6:25**
